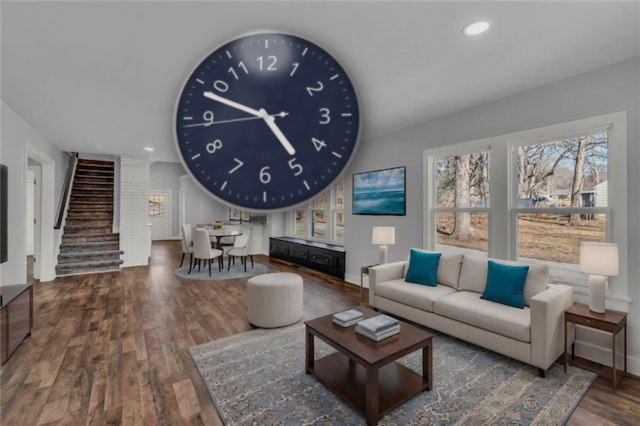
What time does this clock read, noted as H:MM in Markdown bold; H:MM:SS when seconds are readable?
**4:48:44**
